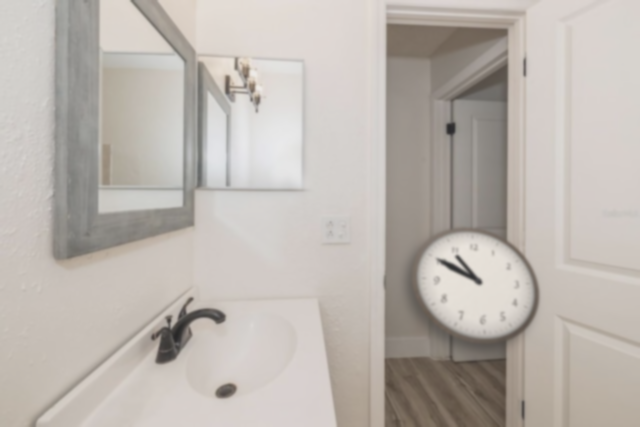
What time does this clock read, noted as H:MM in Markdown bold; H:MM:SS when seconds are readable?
**10:50**
